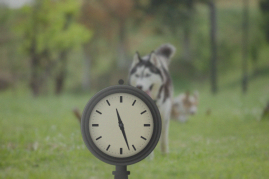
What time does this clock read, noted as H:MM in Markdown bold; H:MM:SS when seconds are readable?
**11:27**
